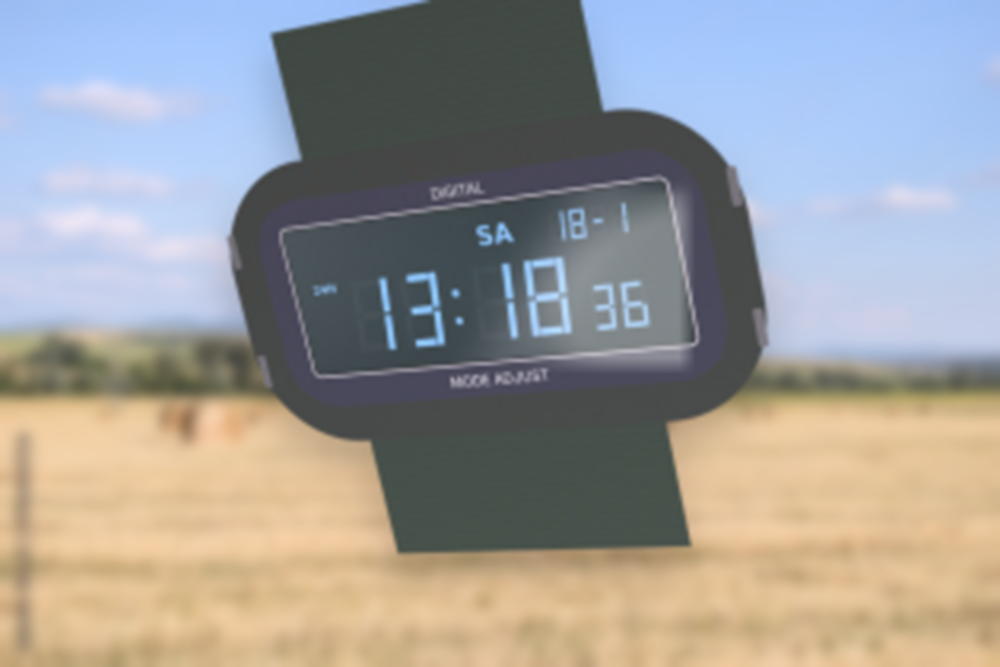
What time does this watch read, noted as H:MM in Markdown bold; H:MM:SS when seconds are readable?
**13:18:36**
